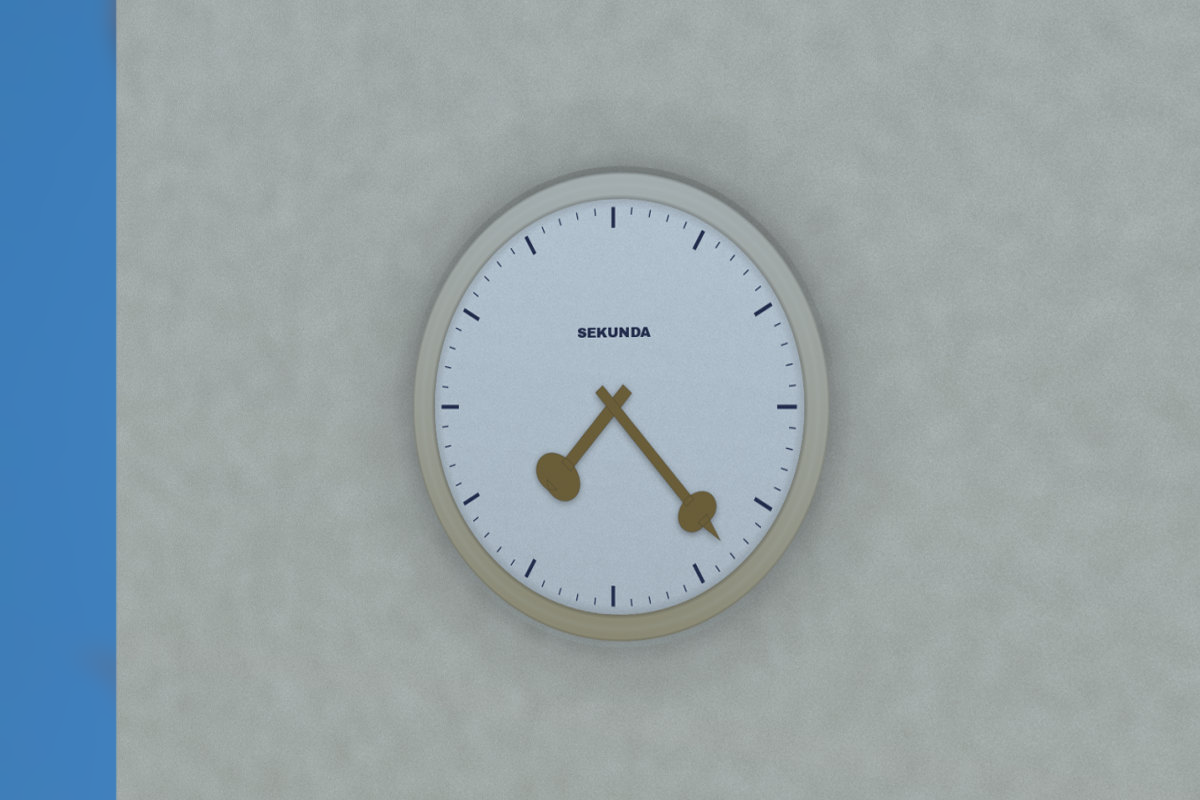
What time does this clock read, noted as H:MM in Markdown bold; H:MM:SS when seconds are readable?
**7:23**
